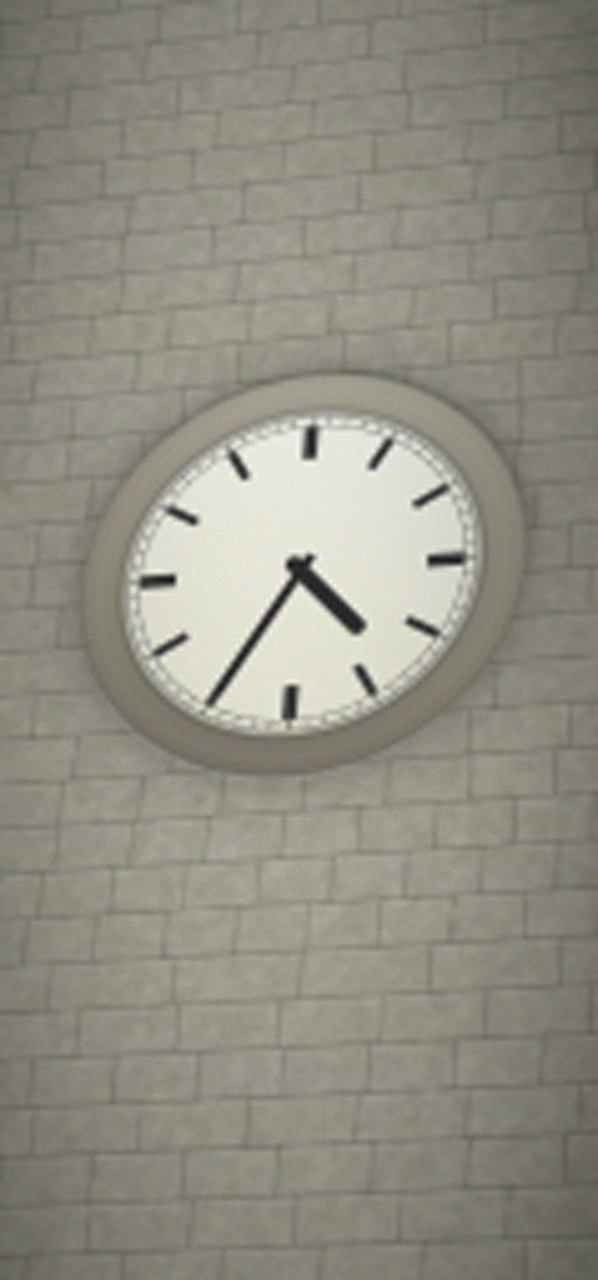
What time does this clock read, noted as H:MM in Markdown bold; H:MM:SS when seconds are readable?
**4:35**
